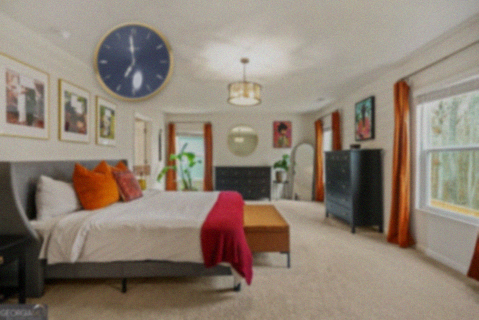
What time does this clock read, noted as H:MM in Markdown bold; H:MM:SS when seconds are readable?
**6:59**
